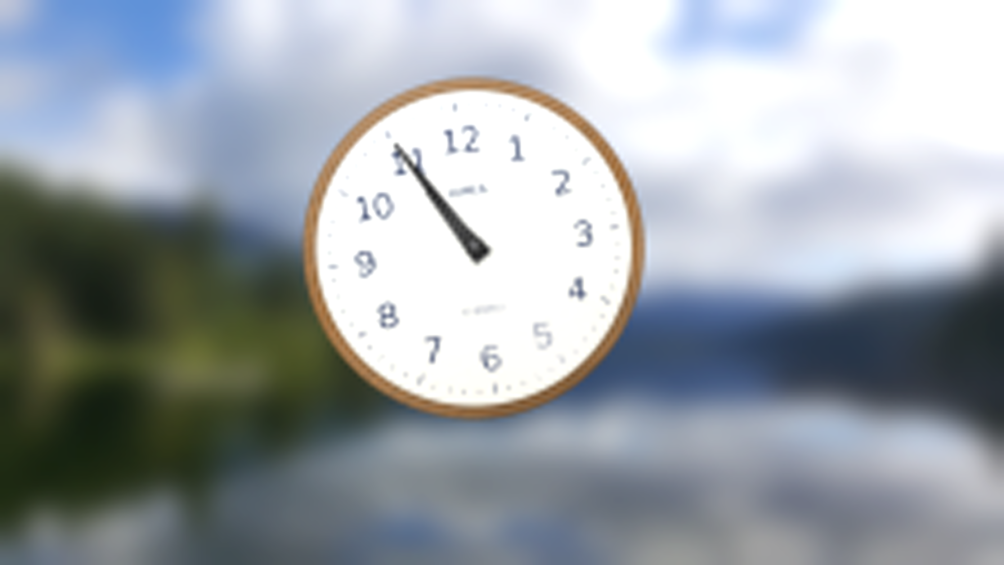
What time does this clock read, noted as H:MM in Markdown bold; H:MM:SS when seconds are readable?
**10:55**
